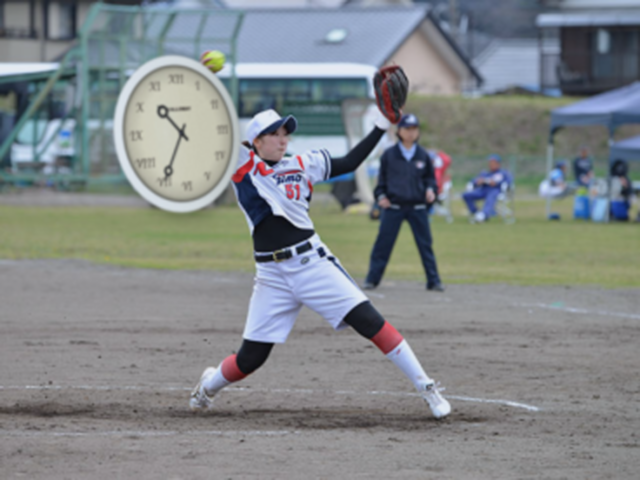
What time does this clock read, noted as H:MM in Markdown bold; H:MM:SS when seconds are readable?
**10:35**
